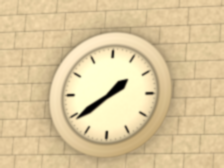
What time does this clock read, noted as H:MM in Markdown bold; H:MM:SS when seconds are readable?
**1:39**
